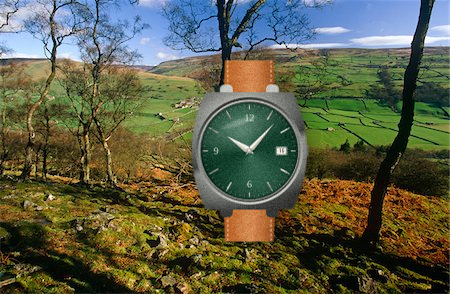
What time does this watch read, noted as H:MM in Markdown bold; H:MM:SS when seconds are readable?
**10:07**
